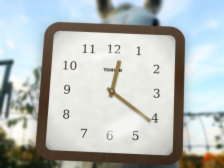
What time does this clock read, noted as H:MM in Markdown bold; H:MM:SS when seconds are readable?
**12:21**
